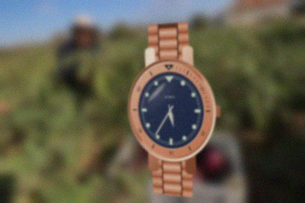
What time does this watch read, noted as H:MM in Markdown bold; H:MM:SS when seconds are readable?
**5:36**
